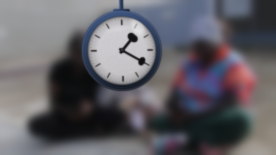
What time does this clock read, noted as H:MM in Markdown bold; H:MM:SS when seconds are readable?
**1:20**
